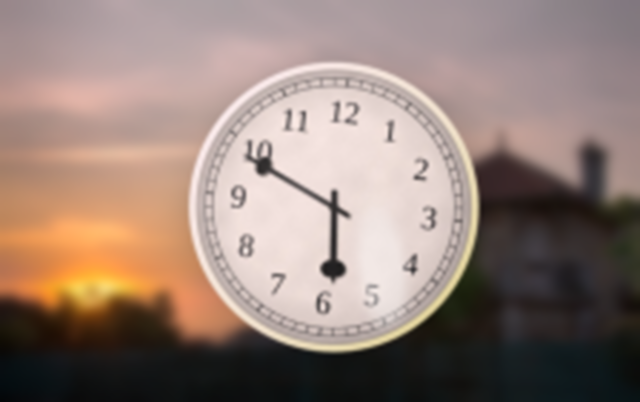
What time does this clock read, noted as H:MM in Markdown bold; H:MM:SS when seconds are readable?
**5:49**
